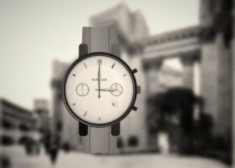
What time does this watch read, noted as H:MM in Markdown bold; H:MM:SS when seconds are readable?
**3:00**
